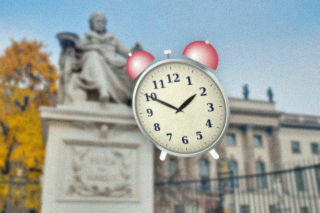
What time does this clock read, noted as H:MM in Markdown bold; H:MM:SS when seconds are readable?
**1:50**
